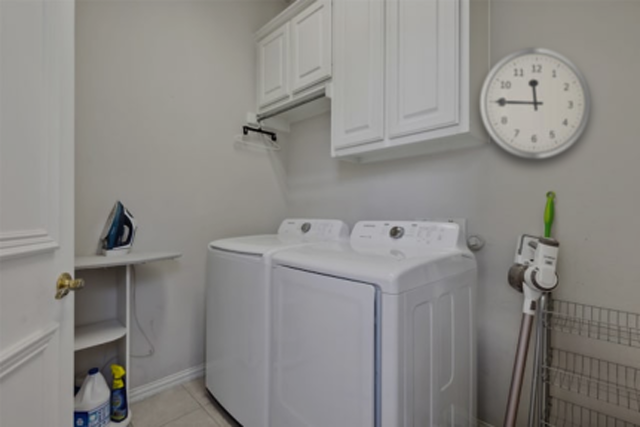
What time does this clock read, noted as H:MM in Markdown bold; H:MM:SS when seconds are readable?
**11:45**
